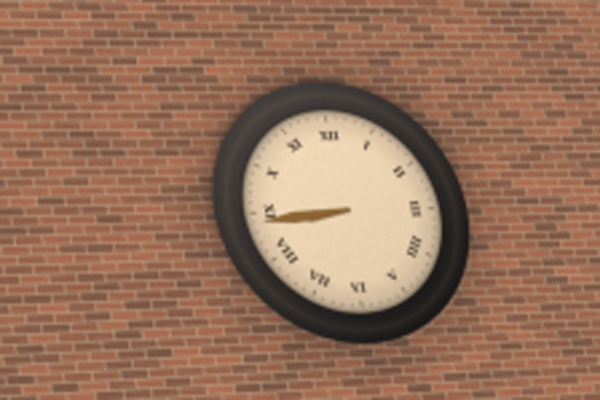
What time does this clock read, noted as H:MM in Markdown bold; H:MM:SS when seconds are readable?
**8:44**
